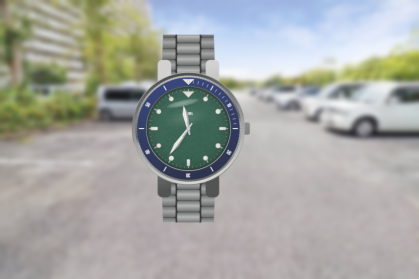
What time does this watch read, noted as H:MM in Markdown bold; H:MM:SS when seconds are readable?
**11:36**
